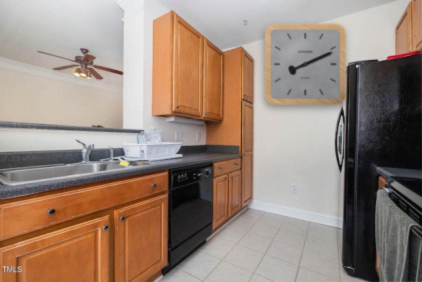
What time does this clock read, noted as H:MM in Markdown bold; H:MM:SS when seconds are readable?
**8:11**
